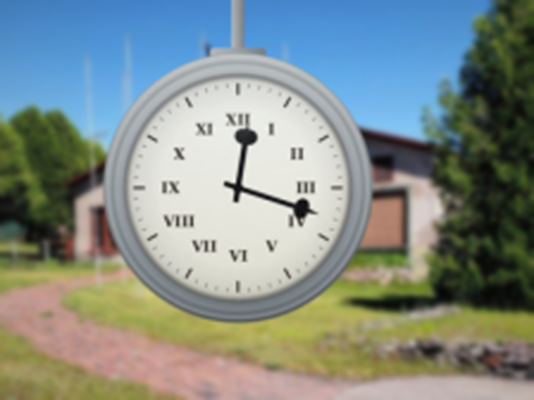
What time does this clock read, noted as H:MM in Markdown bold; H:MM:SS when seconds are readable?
**12:18**
